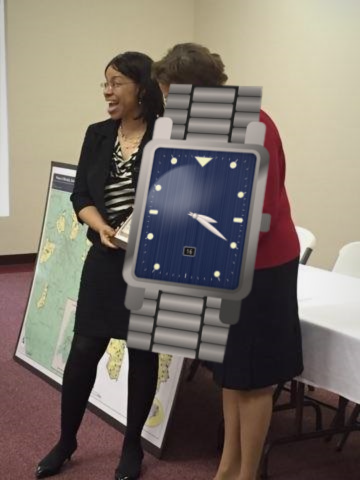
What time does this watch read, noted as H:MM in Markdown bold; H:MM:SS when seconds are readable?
**3:20**
